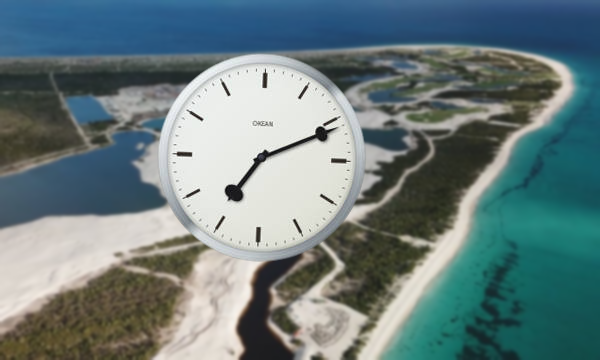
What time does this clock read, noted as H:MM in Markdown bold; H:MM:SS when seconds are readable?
**7:11**
